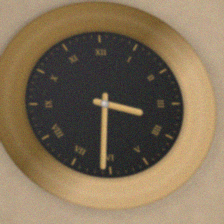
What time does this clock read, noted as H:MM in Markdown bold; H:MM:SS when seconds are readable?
**3:31**
